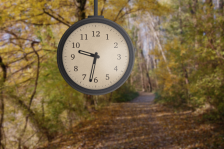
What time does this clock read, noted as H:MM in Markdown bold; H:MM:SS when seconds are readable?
**9:32**
